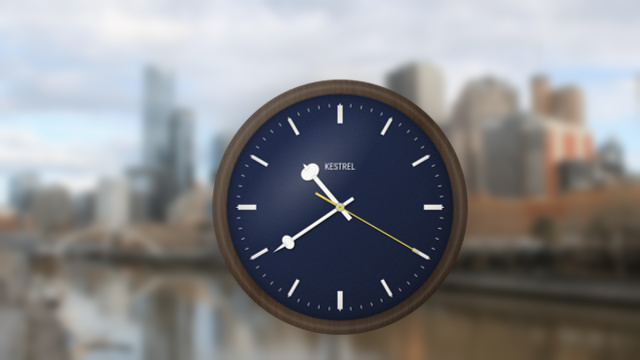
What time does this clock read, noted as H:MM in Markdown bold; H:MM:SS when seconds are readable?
**10:39:20**
